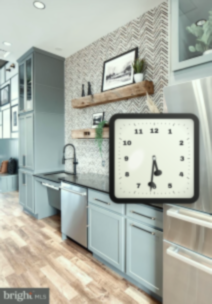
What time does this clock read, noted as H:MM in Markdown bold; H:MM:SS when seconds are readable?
**5:31**
